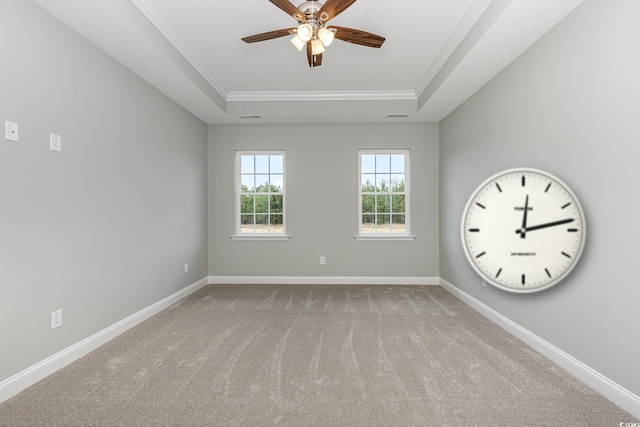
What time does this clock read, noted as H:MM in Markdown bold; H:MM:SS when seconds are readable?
**12:13**
